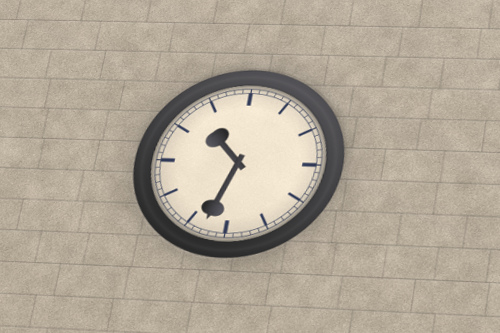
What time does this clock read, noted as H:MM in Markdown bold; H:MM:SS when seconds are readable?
**10:33**
